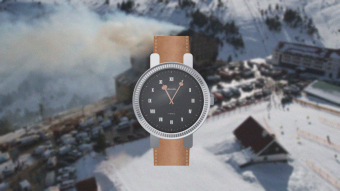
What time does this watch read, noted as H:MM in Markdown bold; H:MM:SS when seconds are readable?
**11:05**
